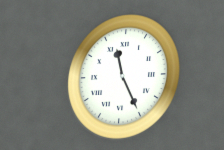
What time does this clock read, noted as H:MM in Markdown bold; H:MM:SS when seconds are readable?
**11:25**
